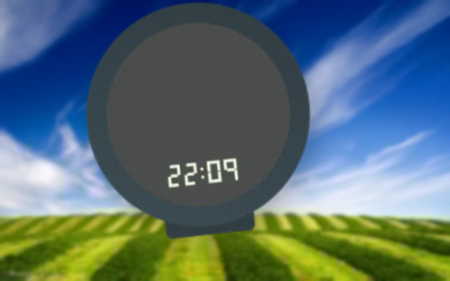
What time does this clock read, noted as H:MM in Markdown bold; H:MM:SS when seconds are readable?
**22:09**
